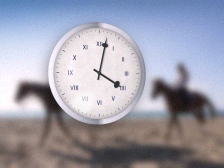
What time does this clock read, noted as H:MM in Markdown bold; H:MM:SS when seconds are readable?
**4:02**
